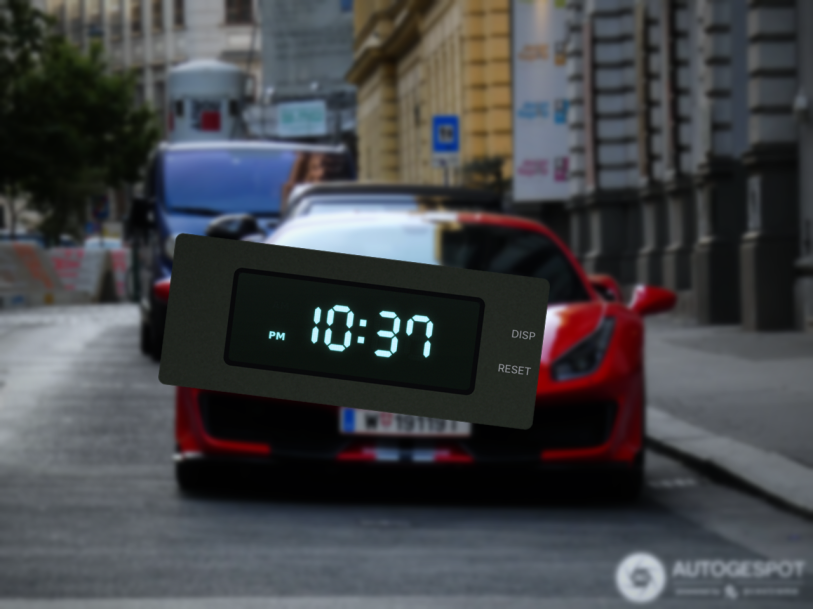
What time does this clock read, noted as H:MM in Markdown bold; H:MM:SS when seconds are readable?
**10:37**
